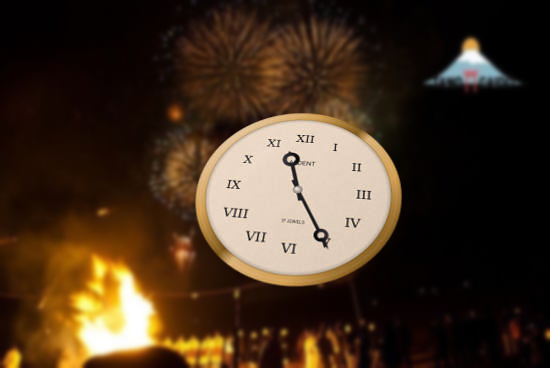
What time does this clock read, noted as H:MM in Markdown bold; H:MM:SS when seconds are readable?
**11:25**
